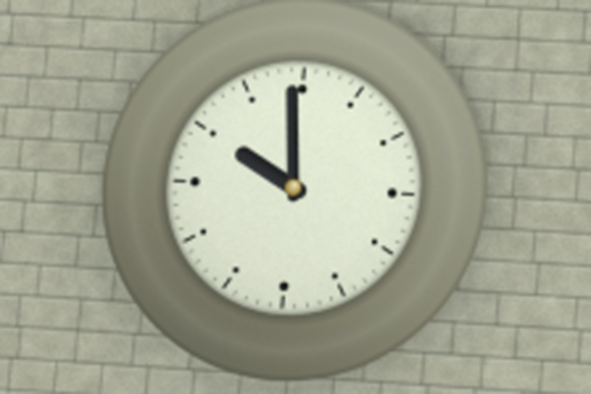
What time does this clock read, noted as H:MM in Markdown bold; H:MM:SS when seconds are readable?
**9:59**
